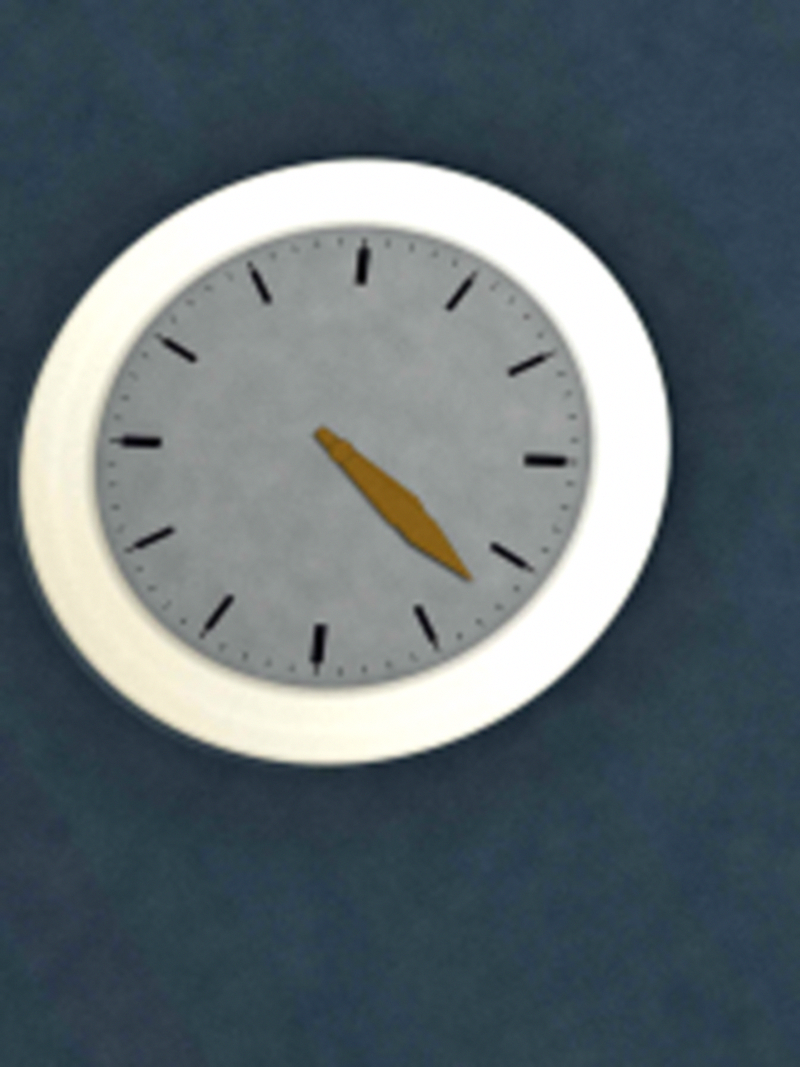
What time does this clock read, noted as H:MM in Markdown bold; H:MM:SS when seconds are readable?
**4:22**
